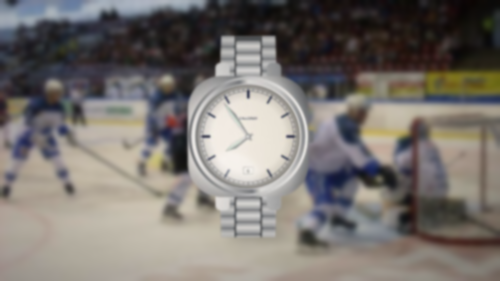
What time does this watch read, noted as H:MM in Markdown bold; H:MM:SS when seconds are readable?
**7:54**
